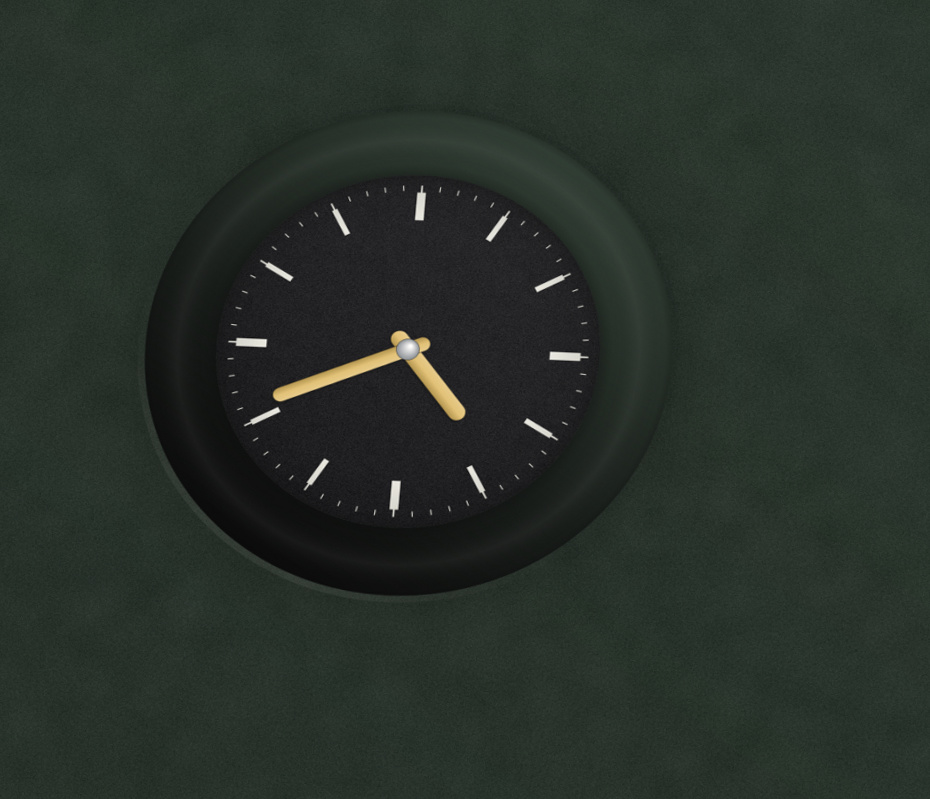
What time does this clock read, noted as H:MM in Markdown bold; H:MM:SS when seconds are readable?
**4:41**
